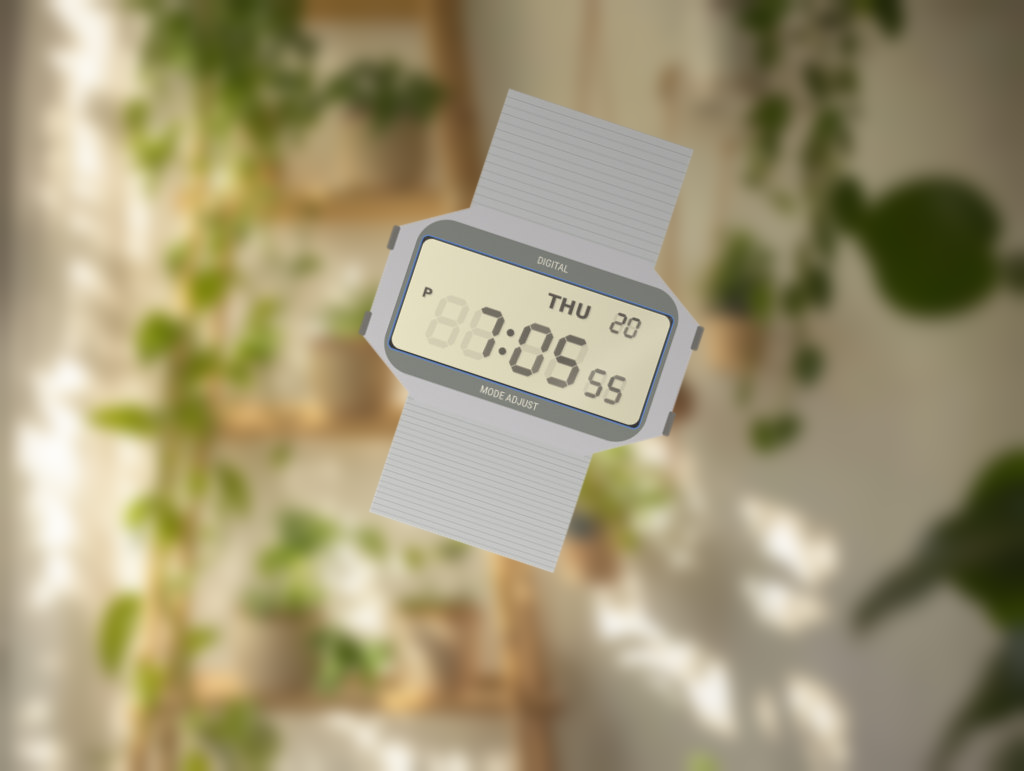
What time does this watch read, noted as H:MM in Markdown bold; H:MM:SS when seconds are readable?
**7:05:55**
